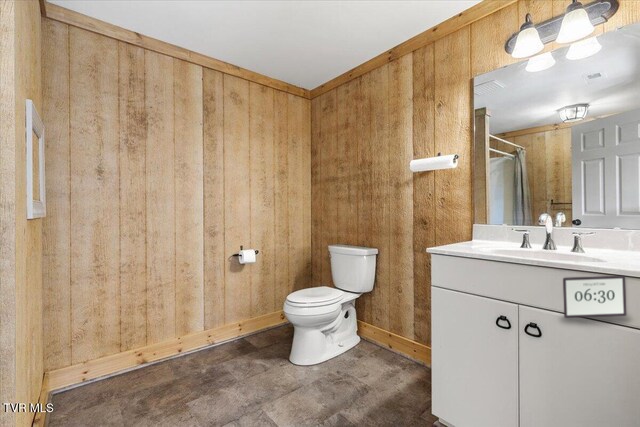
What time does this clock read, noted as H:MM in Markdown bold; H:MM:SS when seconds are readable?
**6:30**
